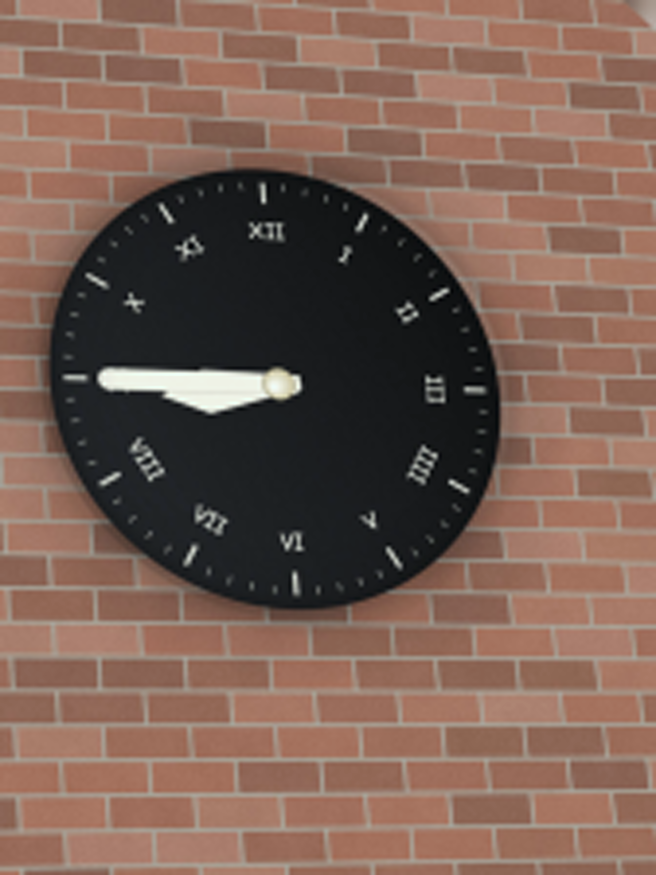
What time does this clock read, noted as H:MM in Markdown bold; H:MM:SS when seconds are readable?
**8:45**
